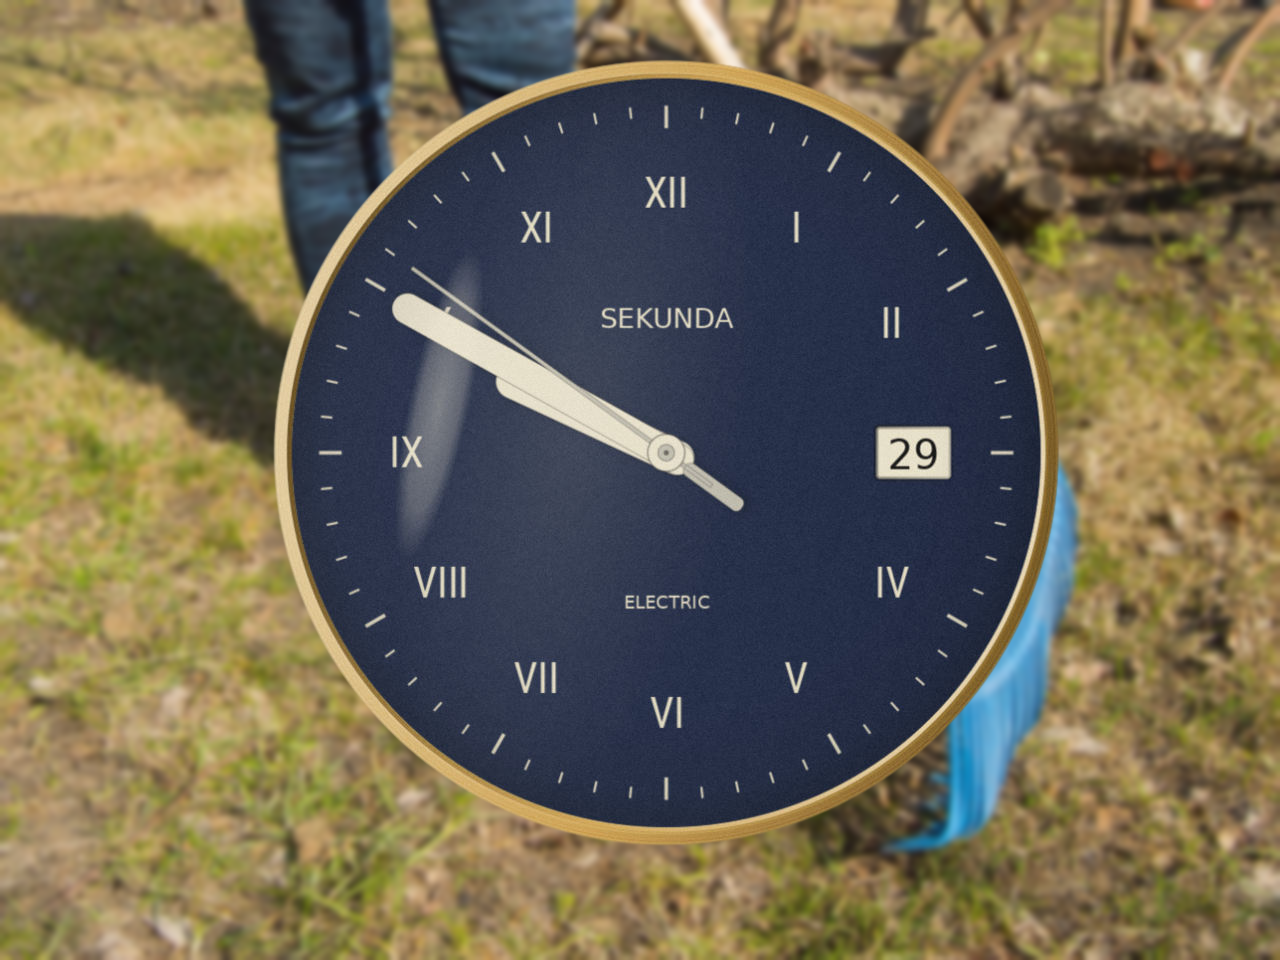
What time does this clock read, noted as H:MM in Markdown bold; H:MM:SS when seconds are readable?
**9:49:51**
